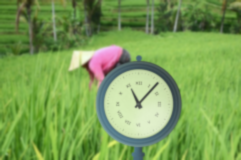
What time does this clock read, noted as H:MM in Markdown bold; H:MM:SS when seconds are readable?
**11:07**
